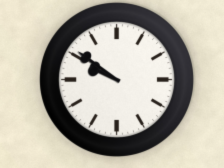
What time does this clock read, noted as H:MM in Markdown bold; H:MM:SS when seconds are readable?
**9:51**
